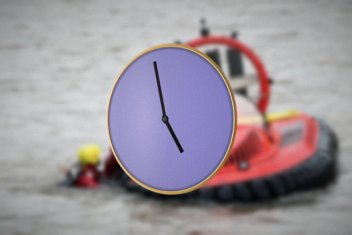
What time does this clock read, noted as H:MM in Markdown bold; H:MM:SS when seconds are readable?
**4:58**
